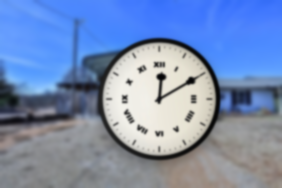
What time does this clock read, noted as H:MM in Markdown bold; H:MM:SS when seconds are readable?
**12:10**
